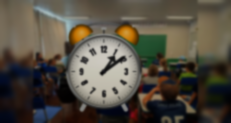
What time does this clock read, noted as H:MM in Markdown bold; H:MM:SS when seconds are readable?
**1:09**
